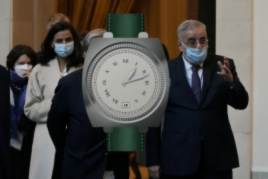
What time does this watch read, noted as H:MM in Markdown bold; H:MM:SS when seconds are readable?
**1:12**
